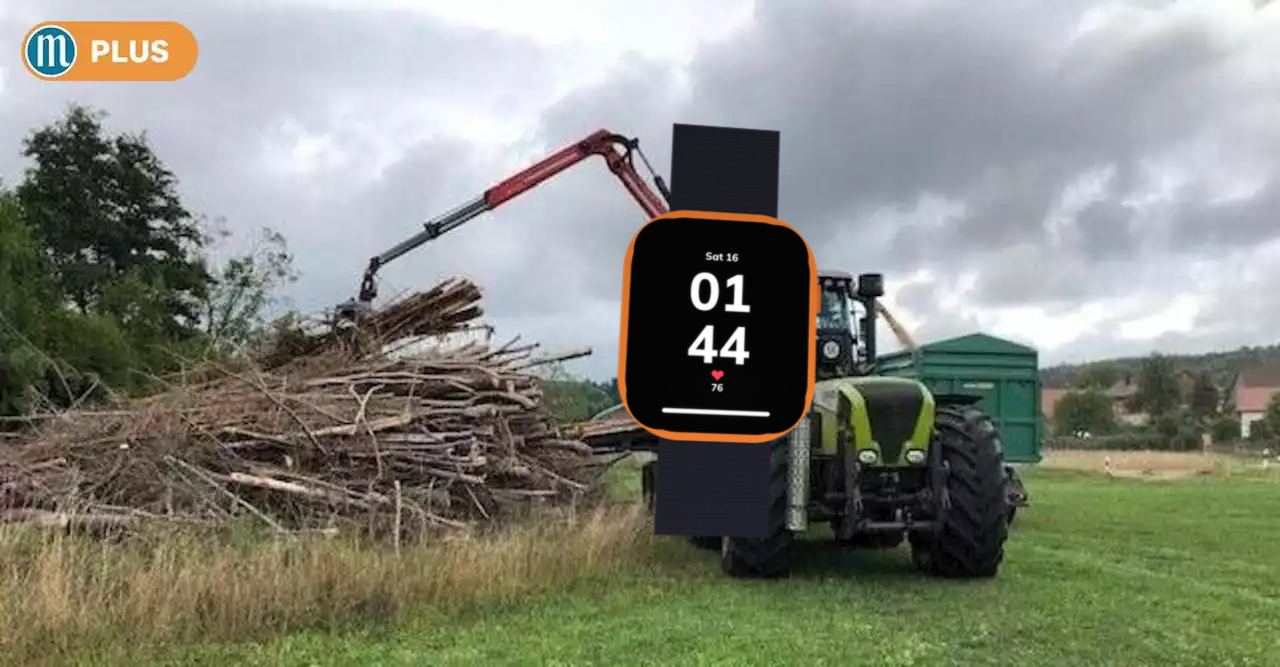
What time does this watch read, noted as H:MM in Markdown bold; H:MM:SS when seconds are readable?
**1:44**
